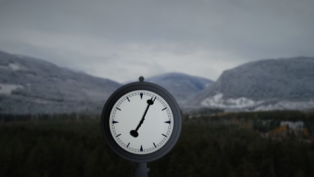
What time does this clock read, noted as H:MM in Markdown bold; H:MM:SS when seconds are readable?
**7:04**
